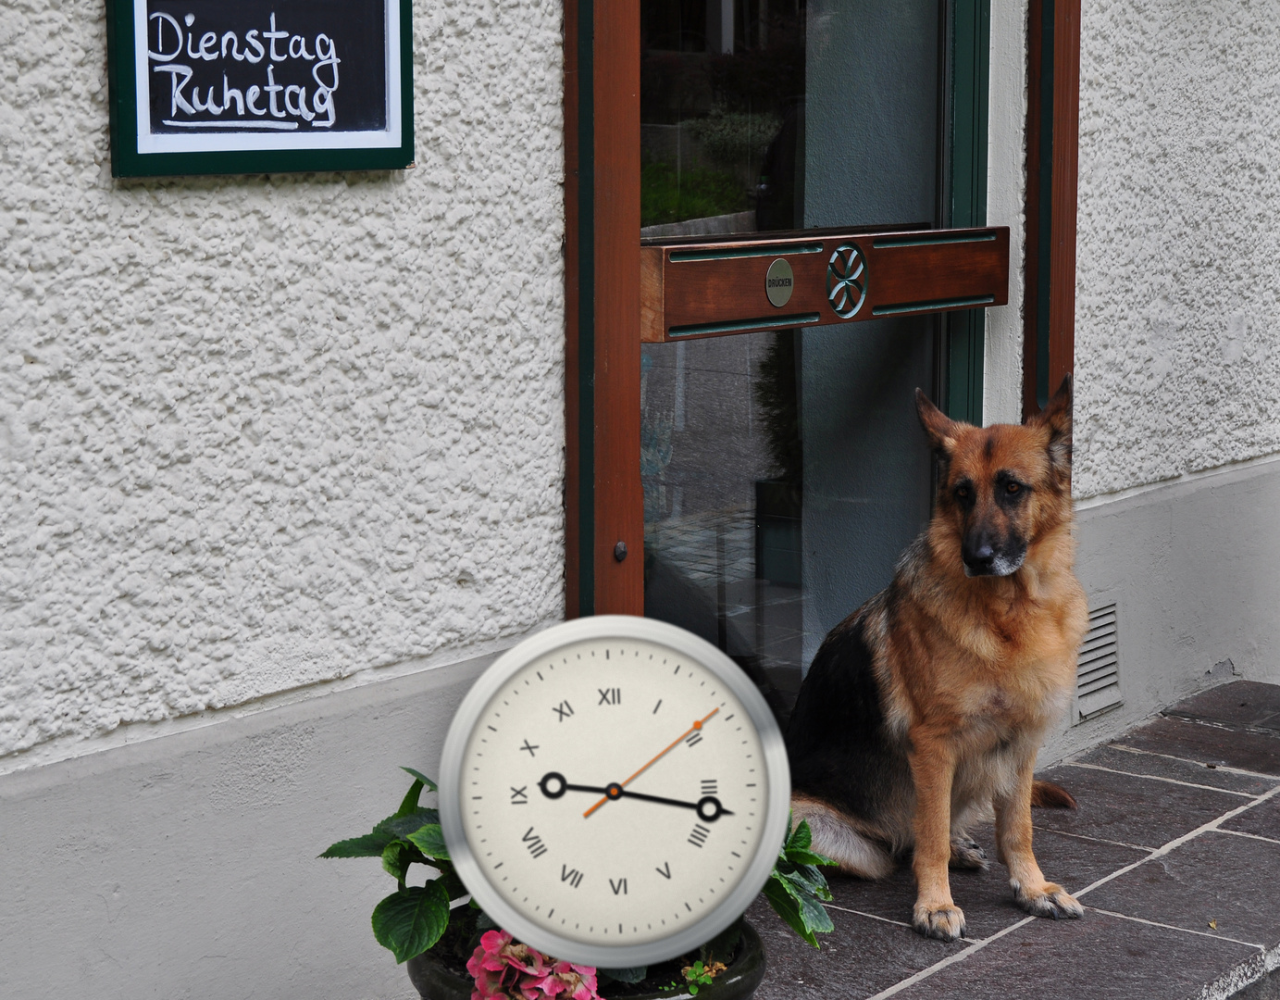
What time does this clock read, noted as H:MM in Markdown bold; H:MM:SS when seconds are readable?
**9:17:09**
